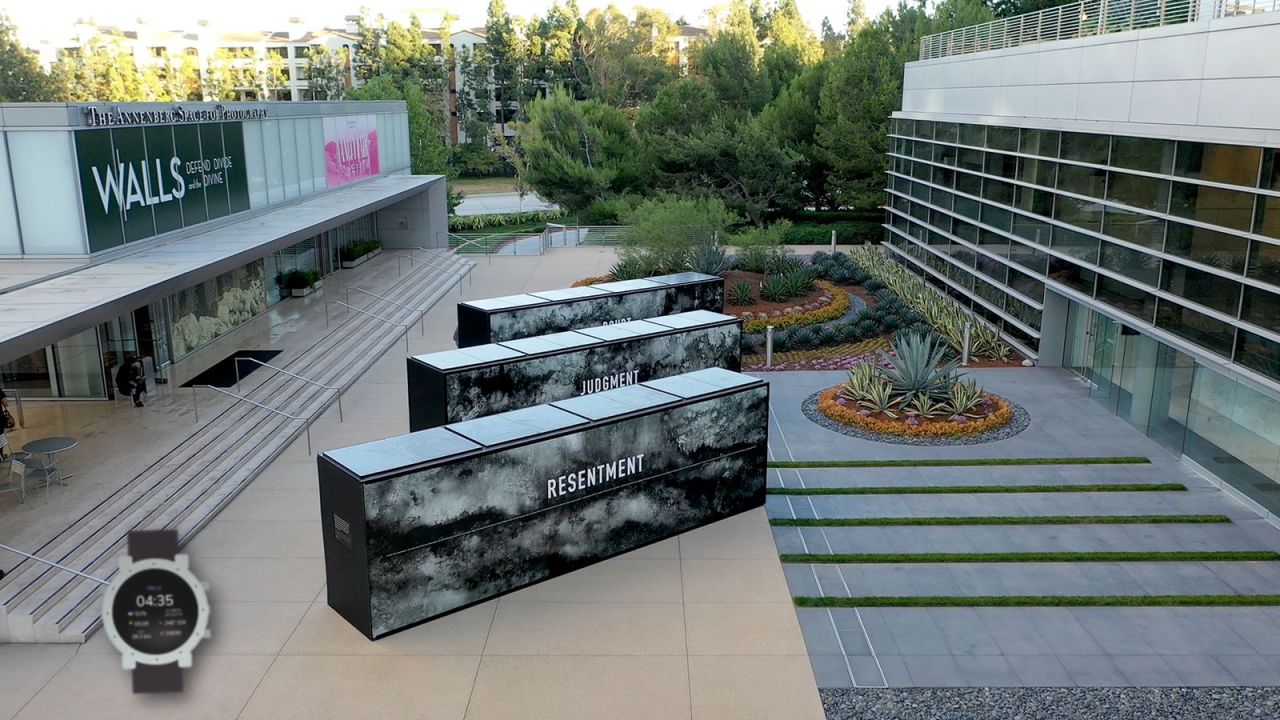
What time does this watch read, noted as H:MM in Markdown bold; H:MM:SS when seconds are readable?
**4:35**
